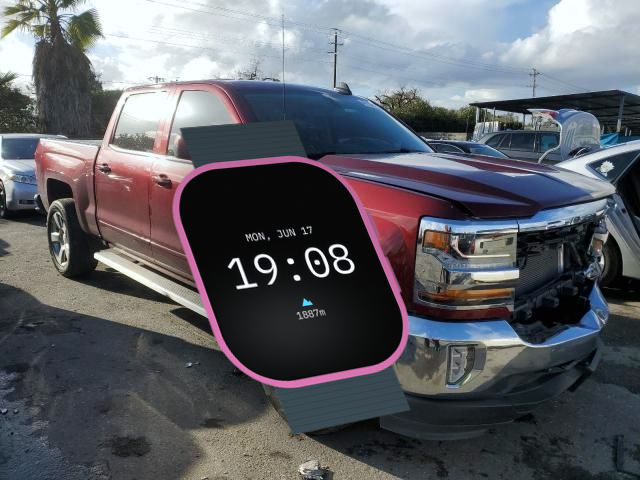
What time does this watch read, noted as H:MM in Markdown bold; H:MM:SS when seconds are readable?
**19:08**
